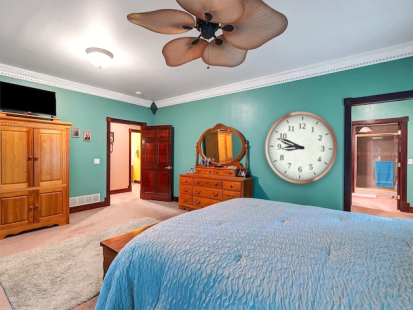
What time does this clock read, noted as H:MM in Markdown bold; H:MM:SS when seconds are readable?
**8:48**
